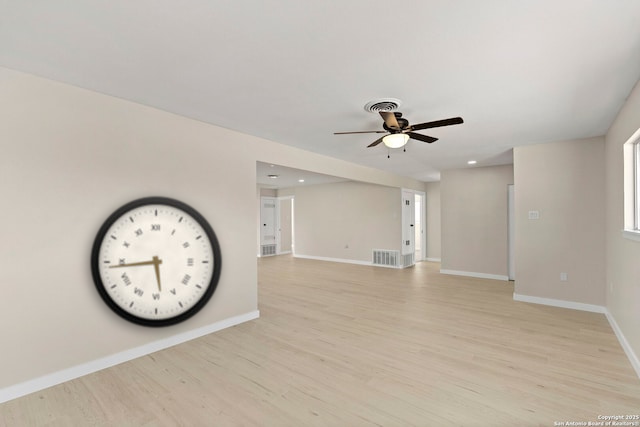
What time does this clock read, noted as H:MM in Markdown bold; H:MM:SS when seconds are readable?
**5:44**
